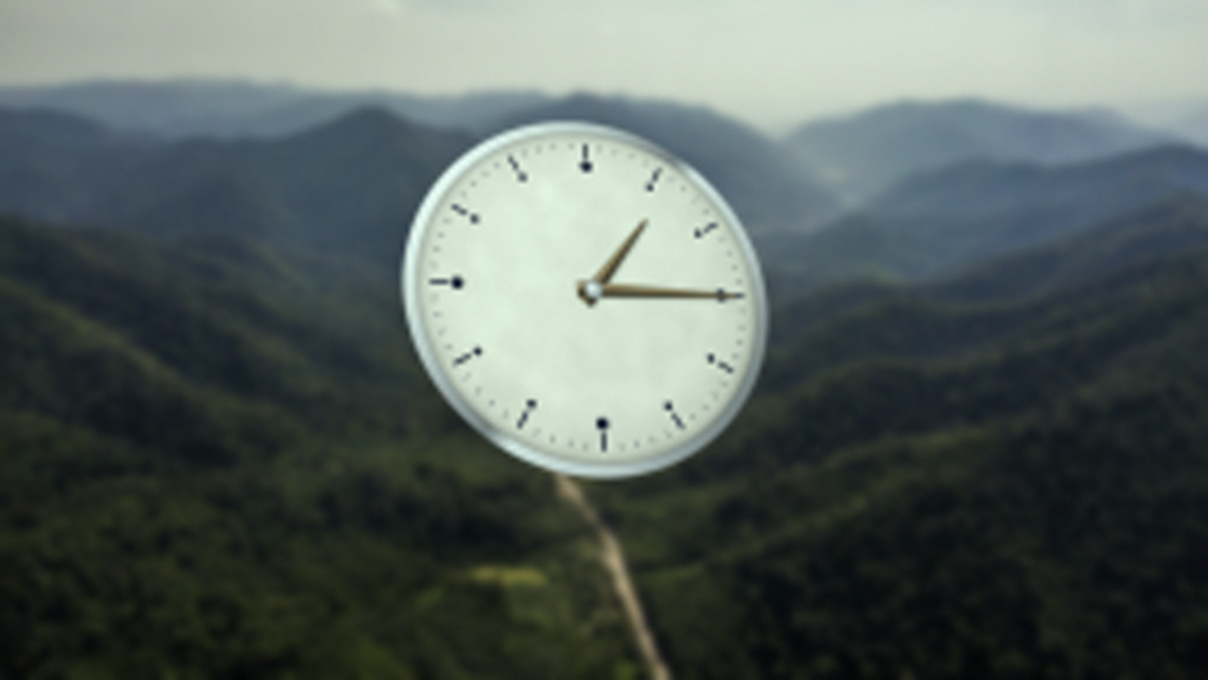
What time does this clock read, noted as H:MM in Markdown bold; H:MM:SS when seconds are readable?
**1:15**
